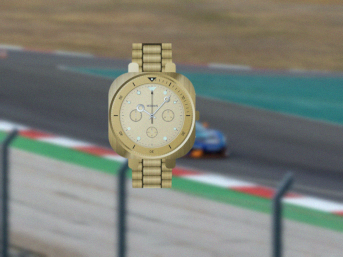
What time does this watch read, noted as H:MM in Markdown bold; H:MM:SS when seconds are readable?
**10:07**
